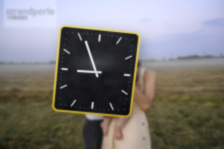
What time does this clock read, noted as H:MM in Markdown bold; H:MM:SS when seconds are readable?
**8:56**
